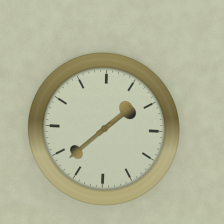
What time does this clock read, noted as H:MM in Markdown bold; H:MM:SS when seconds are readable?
**1:38**
